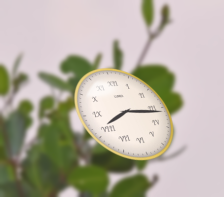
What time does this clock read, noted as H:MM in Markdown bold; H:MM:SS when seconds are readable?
**8:16**
